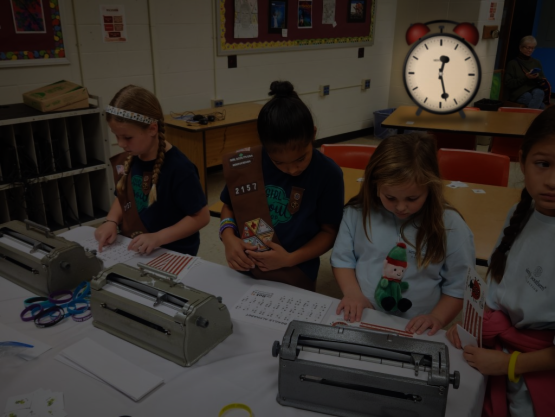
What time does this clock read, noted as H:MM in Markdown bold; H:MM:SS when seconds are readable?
**12:28**
